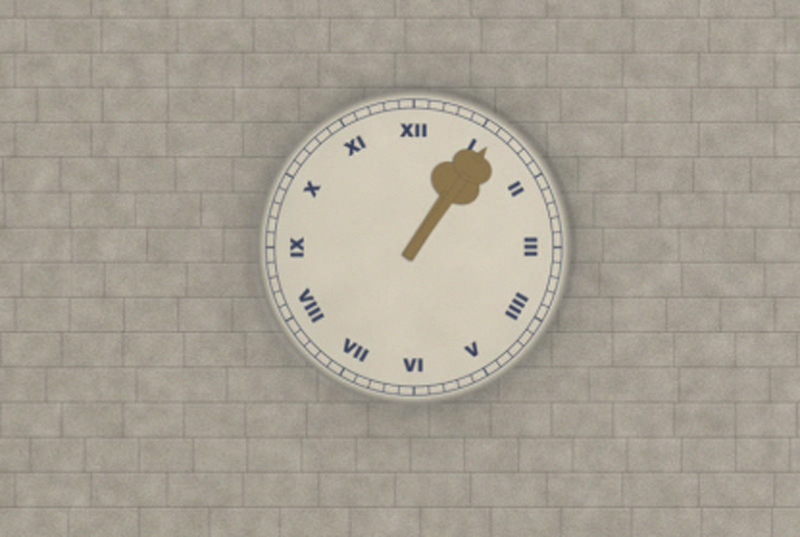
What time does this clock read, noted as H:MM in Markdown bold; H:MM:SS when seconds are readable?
**1:06**
